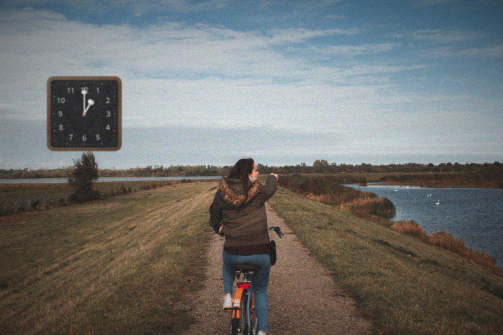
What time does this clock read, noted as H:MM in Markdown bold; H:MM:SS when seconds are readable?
**1:00**
